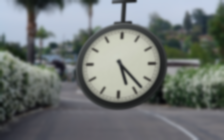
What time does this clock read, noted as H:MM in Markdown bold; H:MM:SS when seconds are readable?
**5:23**
